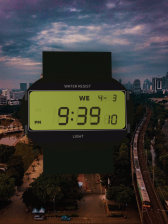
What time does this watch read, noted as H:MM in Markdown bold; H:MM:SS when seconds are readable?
**9:39:10**
